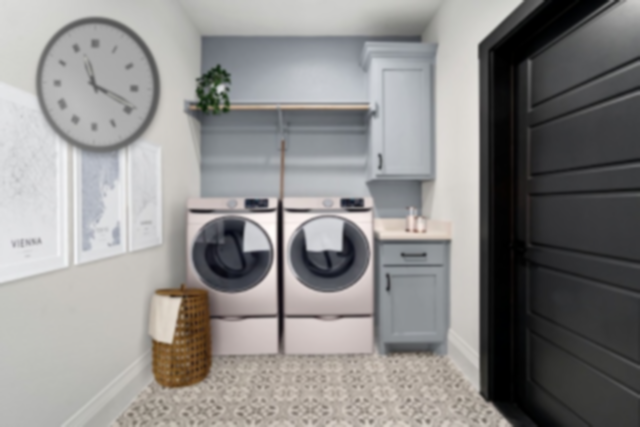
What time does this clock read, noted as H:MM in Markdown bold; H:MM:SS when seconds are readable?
**11:19**
